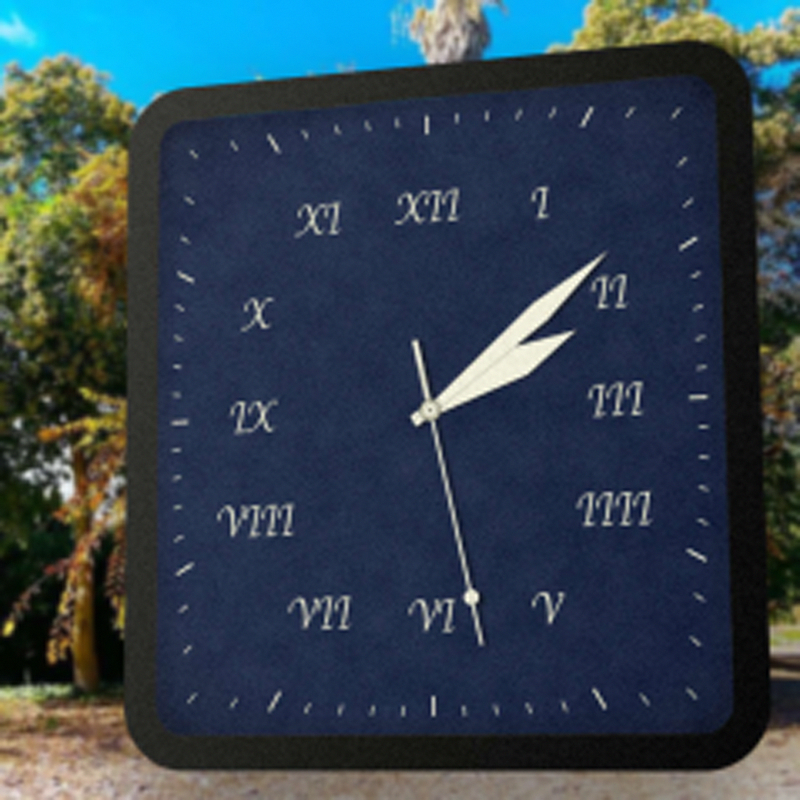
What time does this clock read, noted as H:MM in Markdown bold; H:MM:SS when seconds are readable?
**2:08:28**
